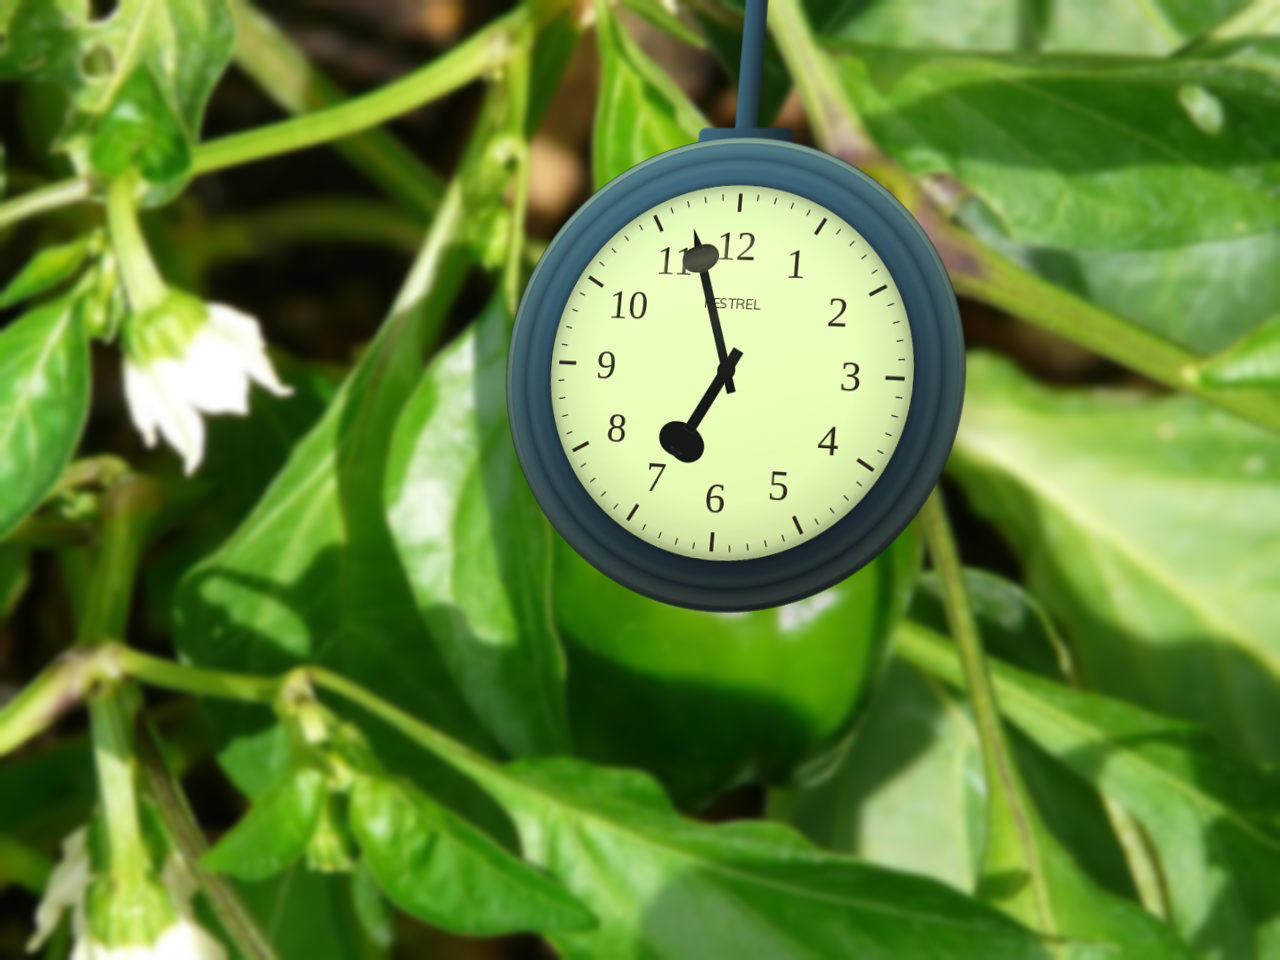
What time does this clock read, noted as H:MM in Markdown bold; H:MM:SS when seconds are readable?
**6:57**
